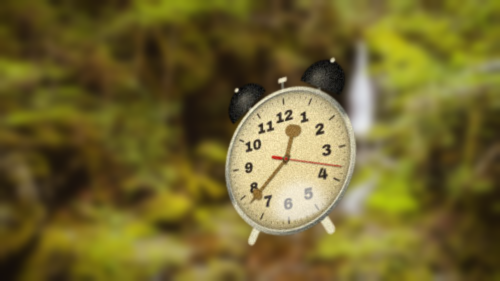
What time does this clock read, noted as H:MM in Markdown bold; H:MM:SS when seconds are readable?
**12:38:18**
